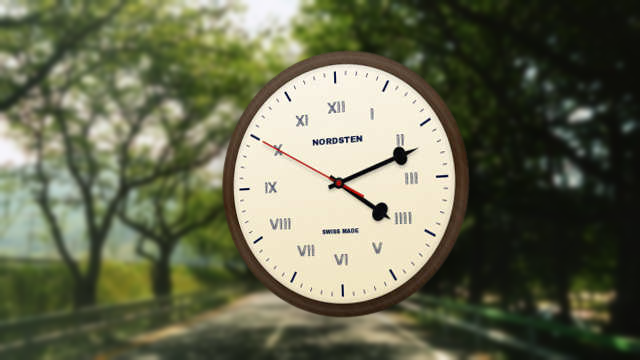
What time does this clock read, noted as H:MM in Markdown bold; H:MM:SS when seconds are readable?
**4:11:50**
